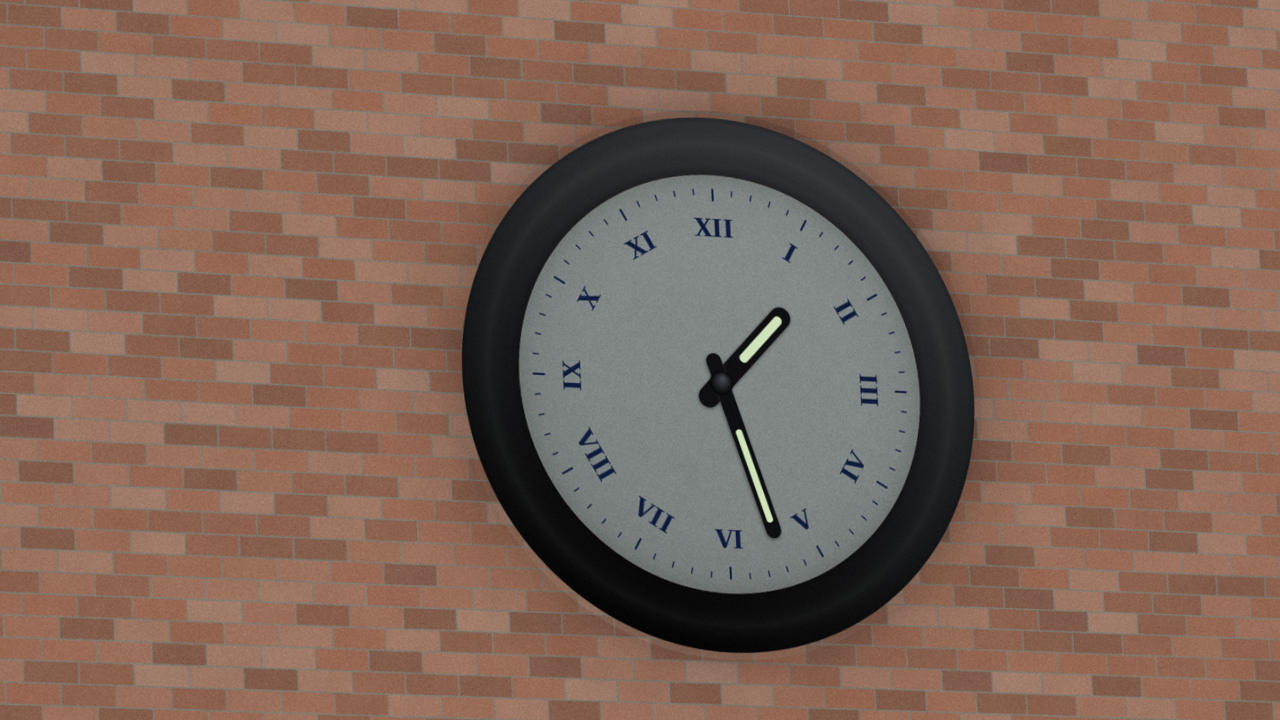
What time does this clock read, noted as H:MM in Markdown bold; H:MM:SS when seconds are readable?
**1:27**
